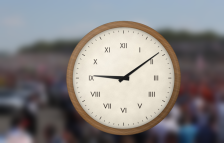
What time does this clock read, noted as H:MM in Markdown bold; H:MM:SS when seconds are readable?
**9:09**
